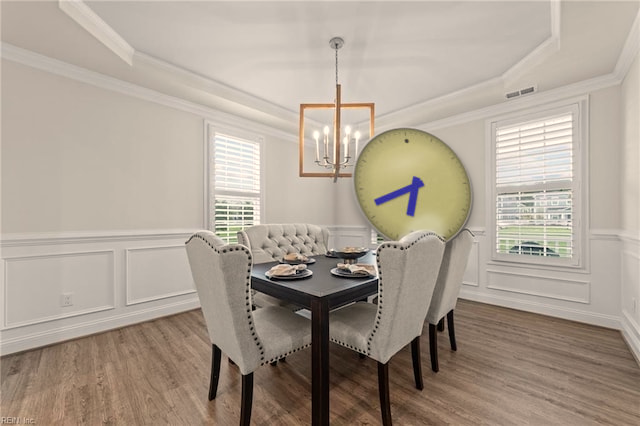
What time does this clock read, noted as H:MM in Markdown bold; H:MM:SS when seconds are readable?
**6:42**
